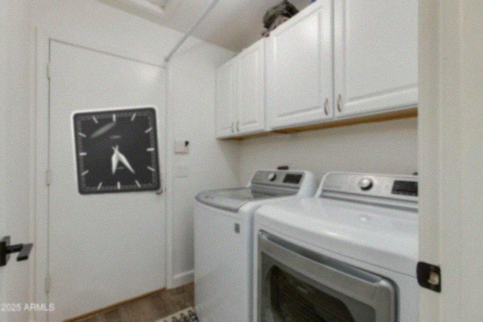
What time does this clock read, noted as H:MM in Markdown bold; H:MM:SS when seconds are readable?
**6:24**
